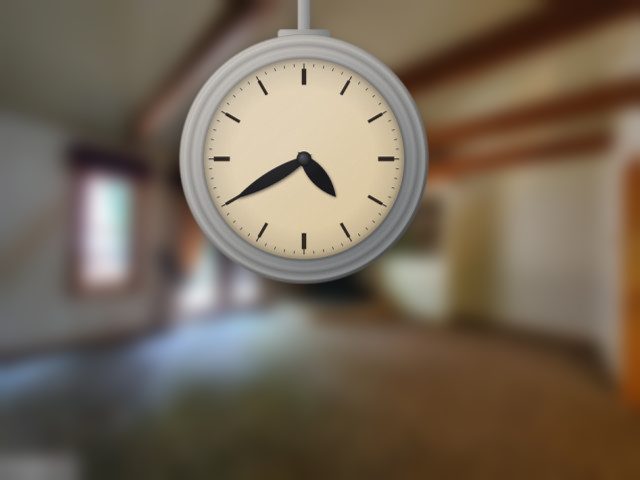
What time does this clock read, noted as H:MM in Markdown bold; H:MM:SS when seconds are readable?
**4:40**
